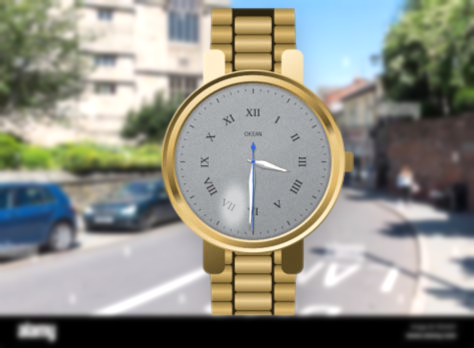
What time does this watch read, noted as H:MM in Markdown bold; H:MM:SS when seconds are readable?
**3:30:30**
